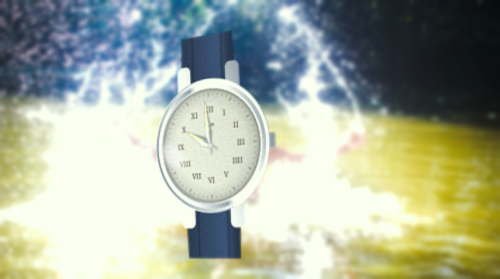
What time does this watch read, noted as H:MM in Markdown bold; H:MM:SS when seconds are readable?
**9:59**
